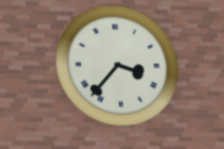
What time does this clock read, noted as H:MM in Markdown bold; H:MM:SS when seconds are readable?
**3:37**
